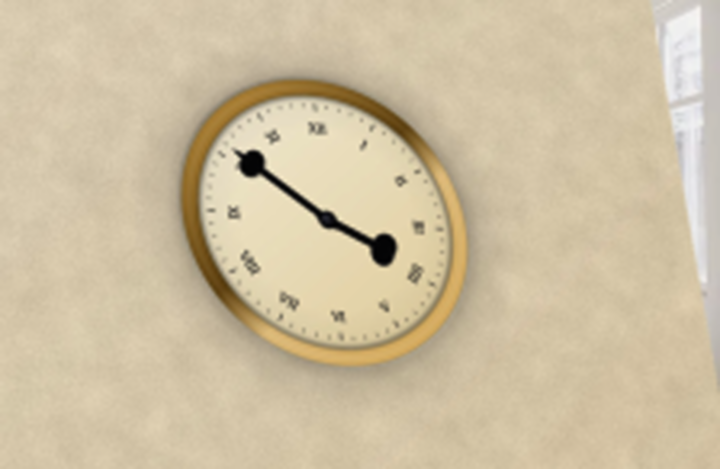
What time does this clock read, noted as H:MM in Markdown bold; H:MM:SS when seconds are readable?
**3:51**
